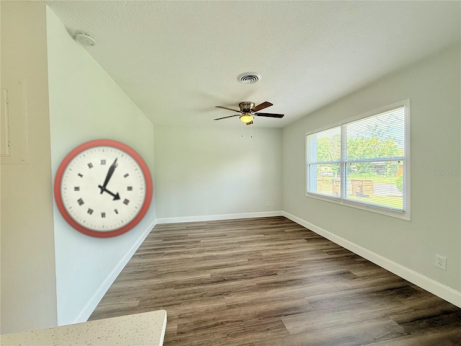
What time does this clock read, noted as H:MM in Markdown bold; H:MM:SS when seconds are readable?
**4:04**
